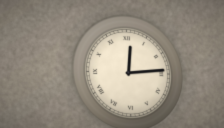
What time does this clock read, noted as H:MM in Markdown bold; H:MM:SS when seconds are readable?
**12:14**
